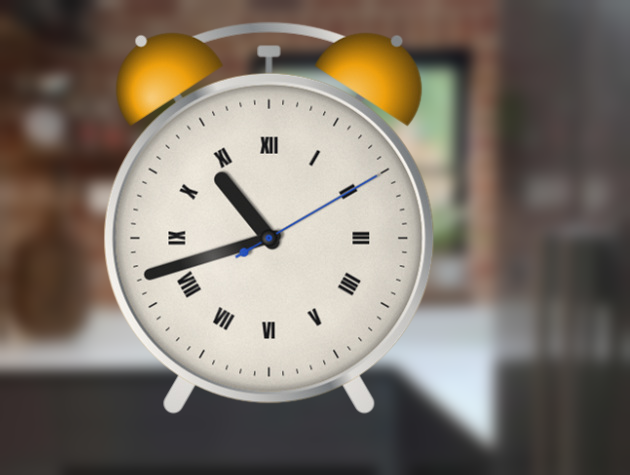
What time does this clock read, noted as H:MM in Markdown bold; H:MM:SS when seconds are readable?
**10:42:10**
